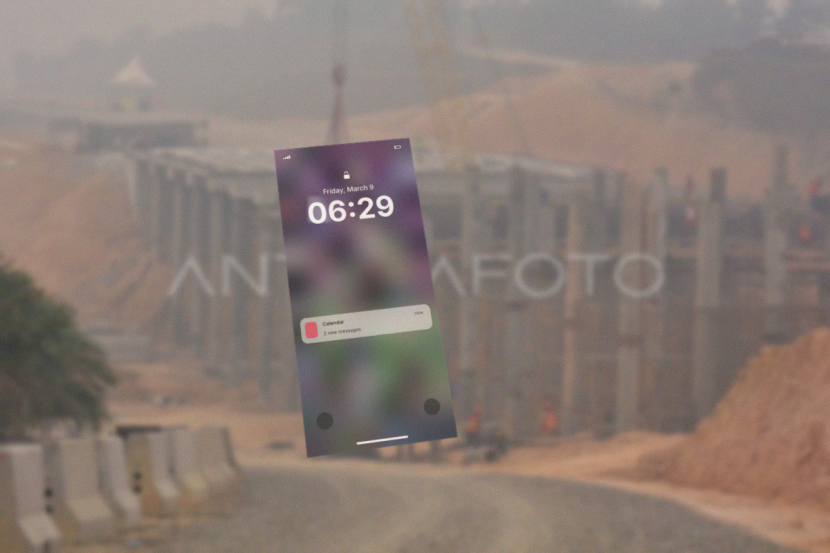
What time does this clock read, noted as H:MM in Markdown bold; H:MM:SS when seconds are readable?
**6:29**
